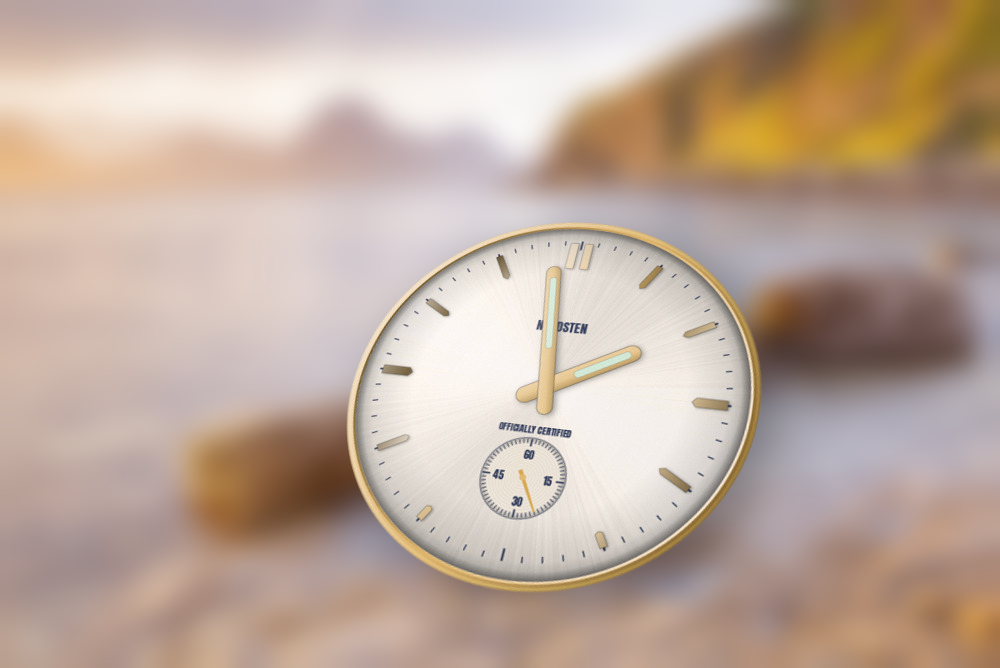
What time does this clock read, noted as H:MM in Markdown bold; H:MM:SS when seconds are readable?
**1:58:25**
